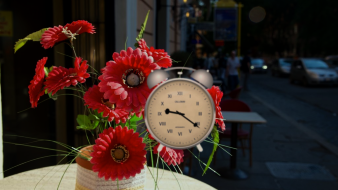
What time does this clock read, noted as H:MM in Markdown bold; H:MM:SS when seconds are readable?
**9:21**
